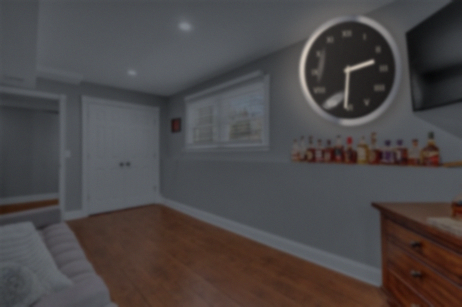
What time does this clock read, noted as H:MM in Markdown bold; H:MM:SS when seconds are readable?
**2:31**
